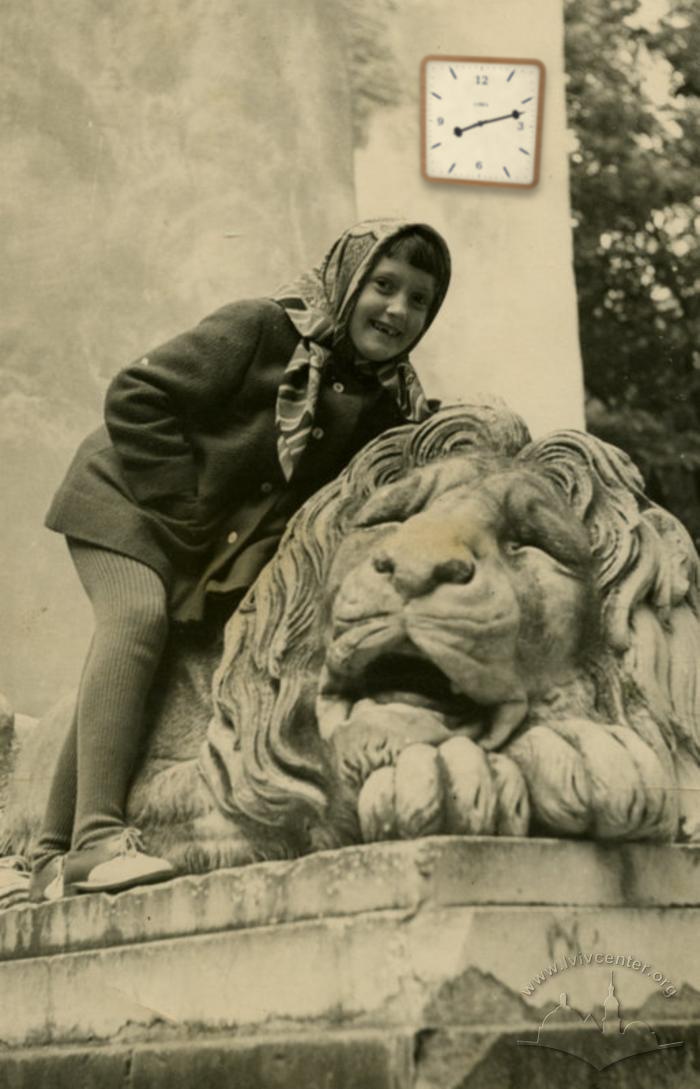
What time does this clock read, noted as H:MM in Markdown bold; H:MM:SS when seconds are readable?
**8:12**
